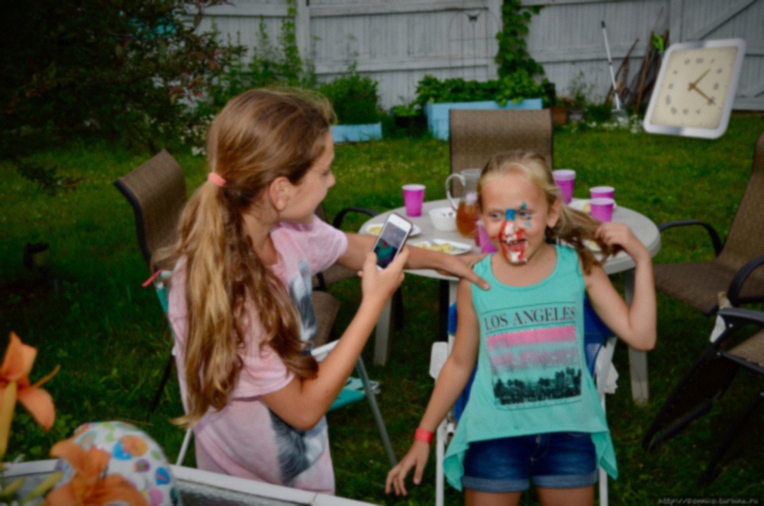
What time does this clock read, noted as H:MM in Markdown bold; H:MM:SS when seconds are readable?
**1:20**
